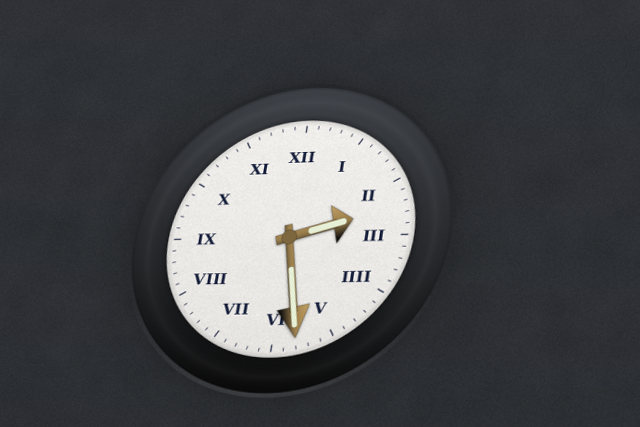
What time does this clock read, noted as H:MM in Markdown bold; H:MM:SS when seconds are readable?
**2:28**
